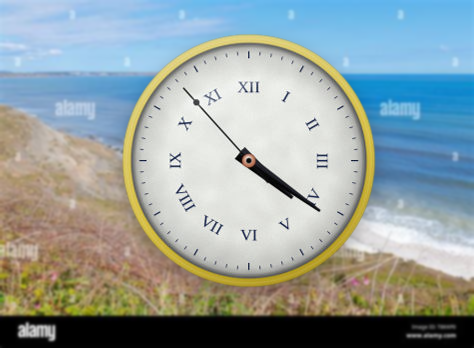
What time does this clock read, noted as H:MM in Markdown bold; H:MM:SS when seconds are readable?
**4:20:53**
